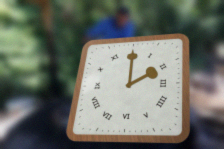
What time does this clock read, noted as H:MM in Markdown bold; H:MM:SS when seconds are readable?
**2:00**
